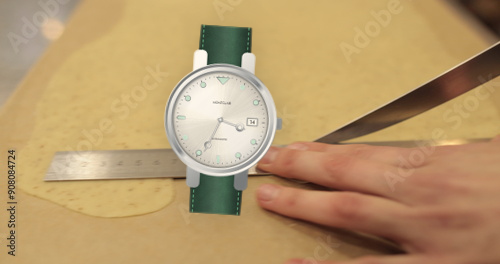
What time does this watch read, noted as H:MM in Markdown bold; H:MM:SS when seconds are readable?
**3:34**
